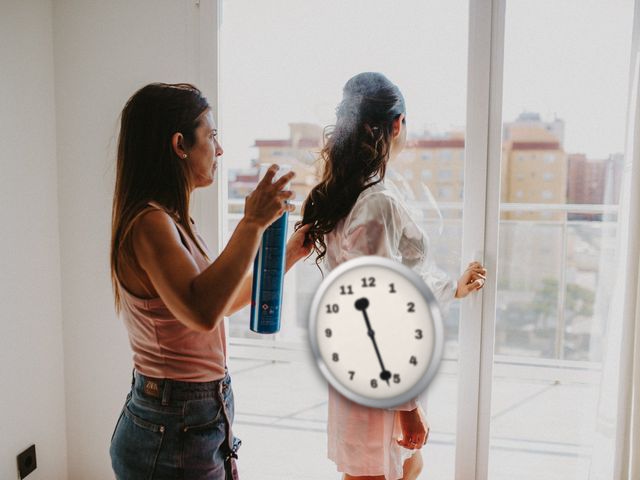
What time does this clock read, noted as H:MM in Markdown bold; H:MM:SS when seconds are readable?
**11:27**
